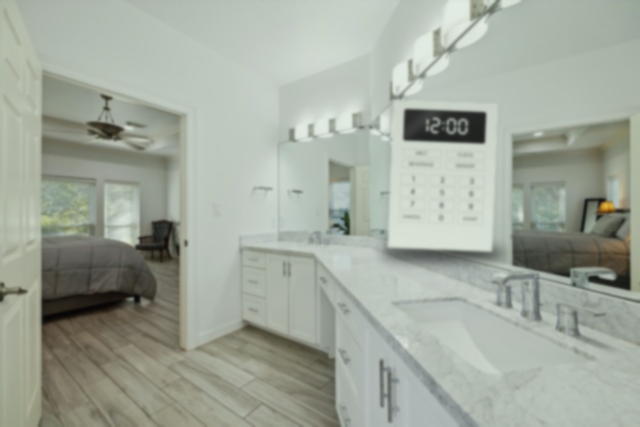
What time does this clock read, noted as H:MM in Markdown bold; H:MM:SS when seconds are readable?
**12:00**
